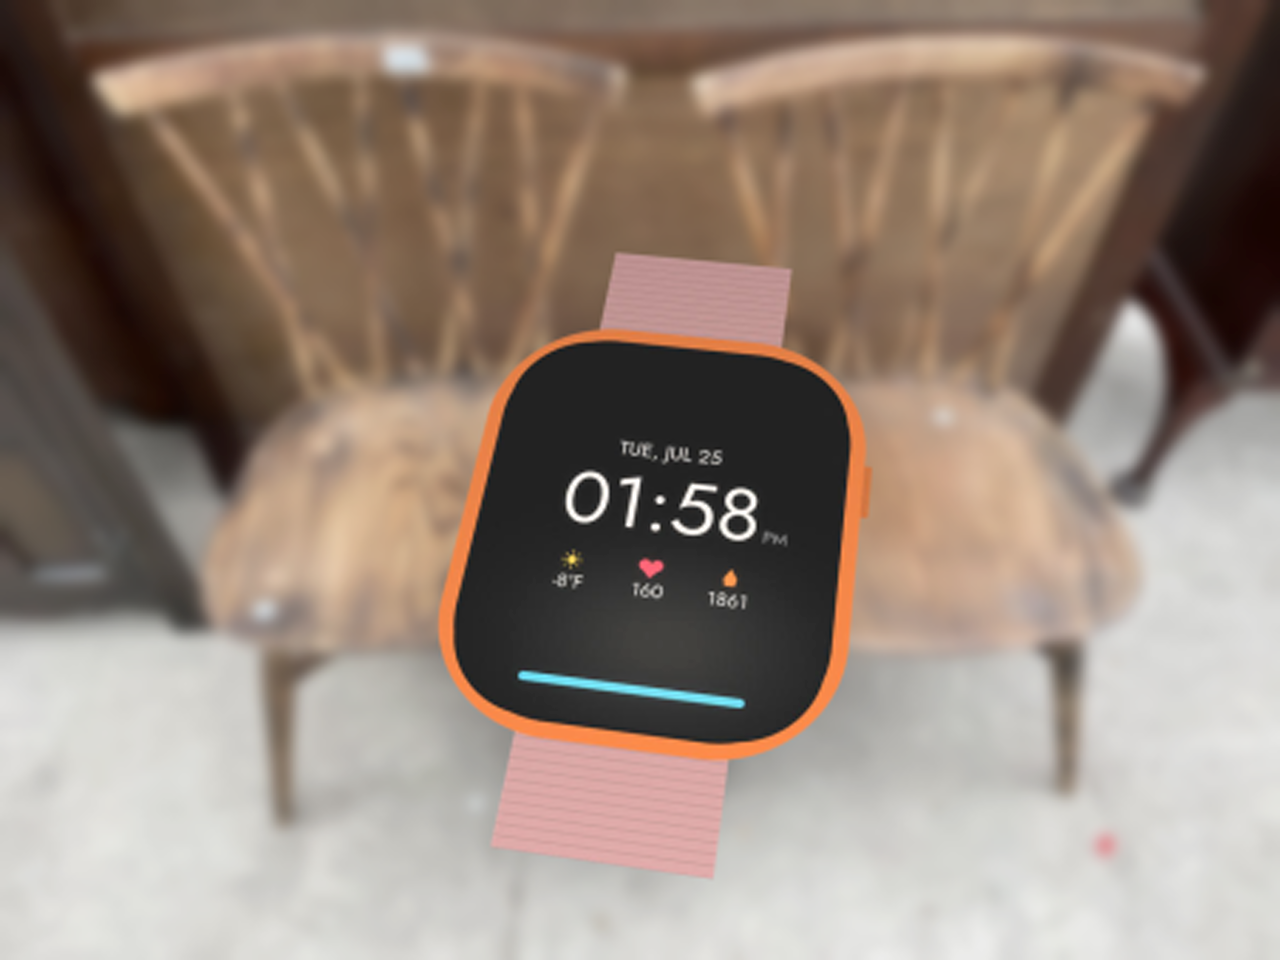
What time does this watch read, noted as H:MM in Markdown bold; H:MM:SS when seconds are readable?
**1:58**
